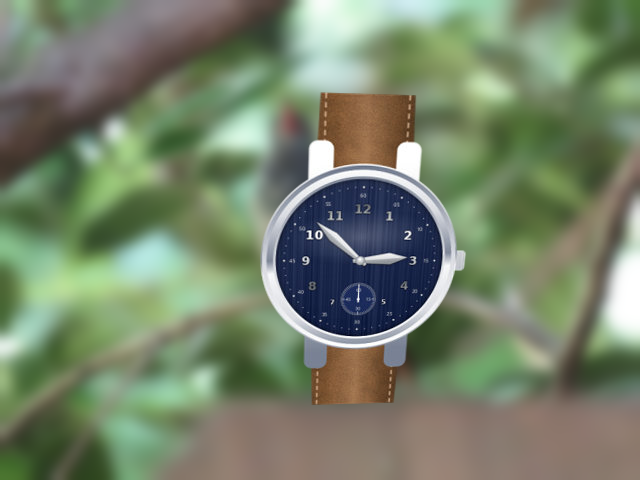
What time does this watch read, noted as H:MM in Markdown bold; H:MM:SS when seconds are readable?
**2:52**
